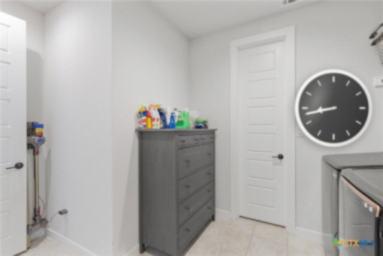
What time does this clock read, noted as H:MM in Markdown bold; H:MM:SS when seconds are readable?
**8:43**
